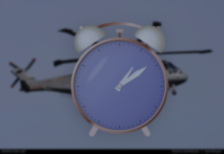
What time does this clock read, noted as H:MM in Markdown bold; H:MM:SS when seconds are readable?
**1:09**
